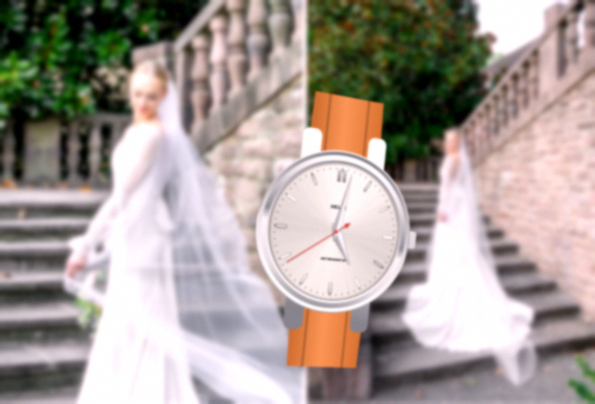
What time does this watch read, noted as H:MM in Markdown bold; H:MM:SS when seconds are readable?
**5:01:39**
